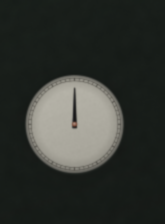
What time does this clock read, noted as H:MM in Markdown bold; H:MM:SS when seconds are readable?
**12:00**
